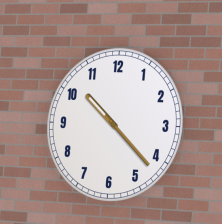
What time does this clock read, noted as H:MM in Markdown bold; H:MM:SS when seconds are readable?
**10:22**
